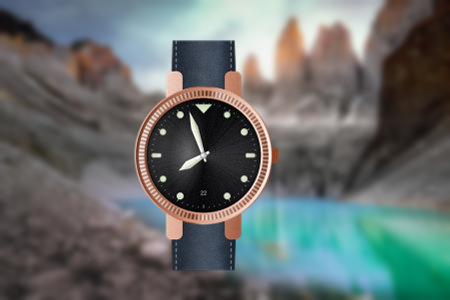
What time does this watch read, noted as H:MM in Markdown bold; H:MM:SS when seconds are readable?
**7:57**
